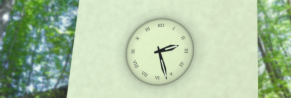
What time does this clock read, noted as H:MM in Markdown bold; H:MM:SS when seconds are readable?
**2:27**
